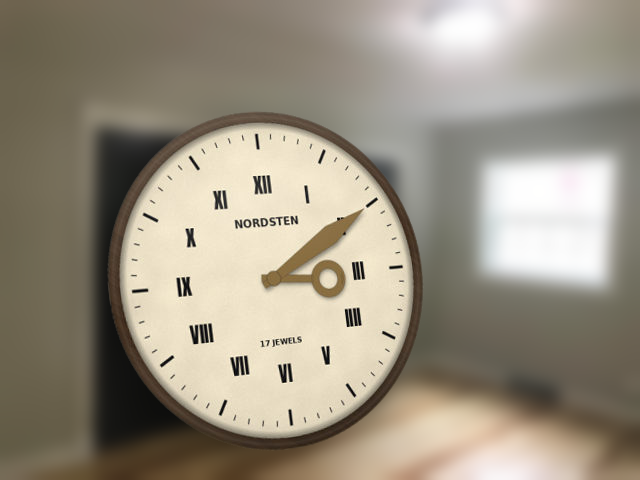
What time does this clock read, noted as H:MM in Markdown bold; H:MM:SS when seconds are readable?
**3:10**
